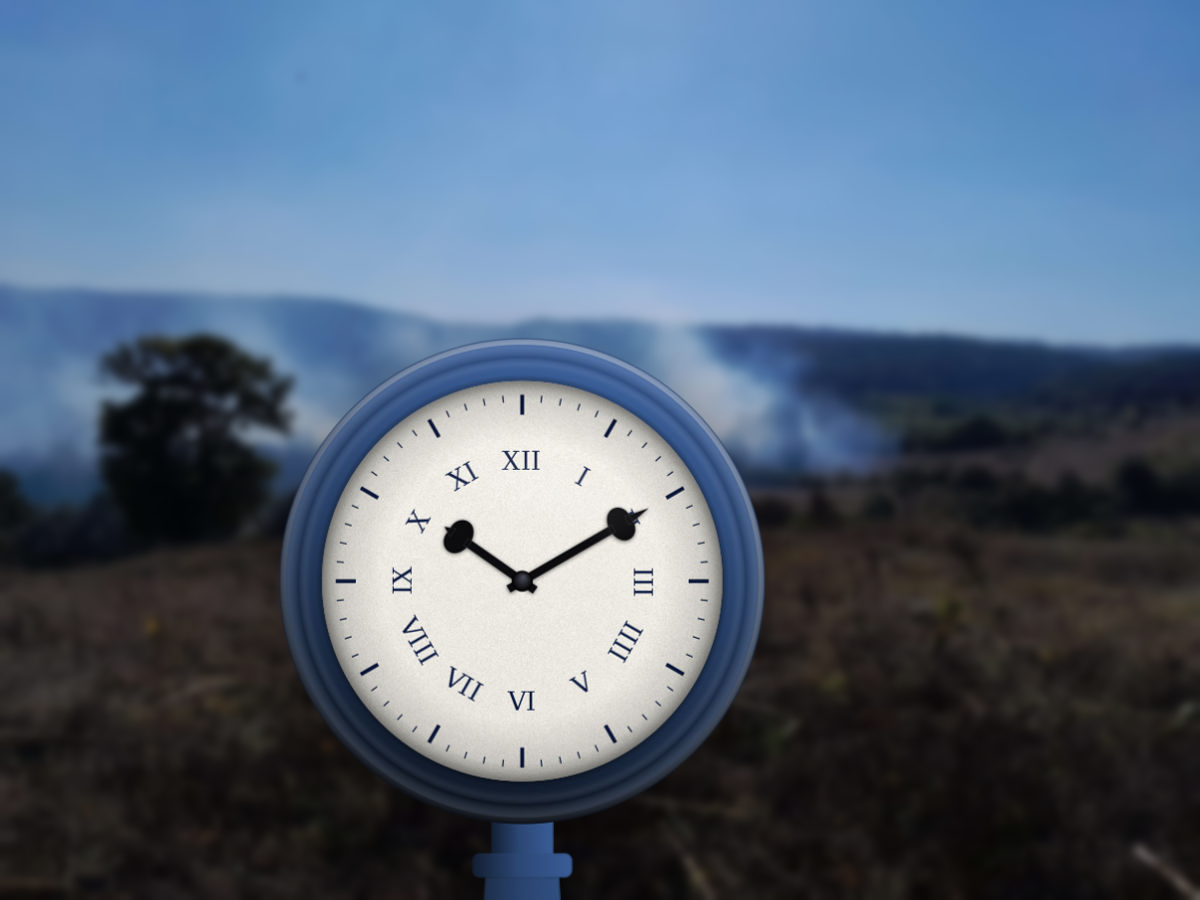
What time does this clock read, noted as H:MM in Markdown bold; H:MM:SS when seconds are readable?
**10:10**
